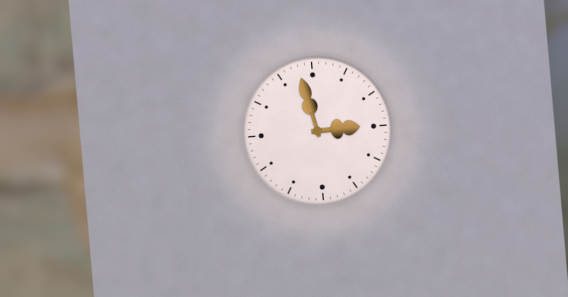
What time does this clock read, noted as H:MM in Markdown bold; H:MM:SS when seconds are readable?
**2:58**
